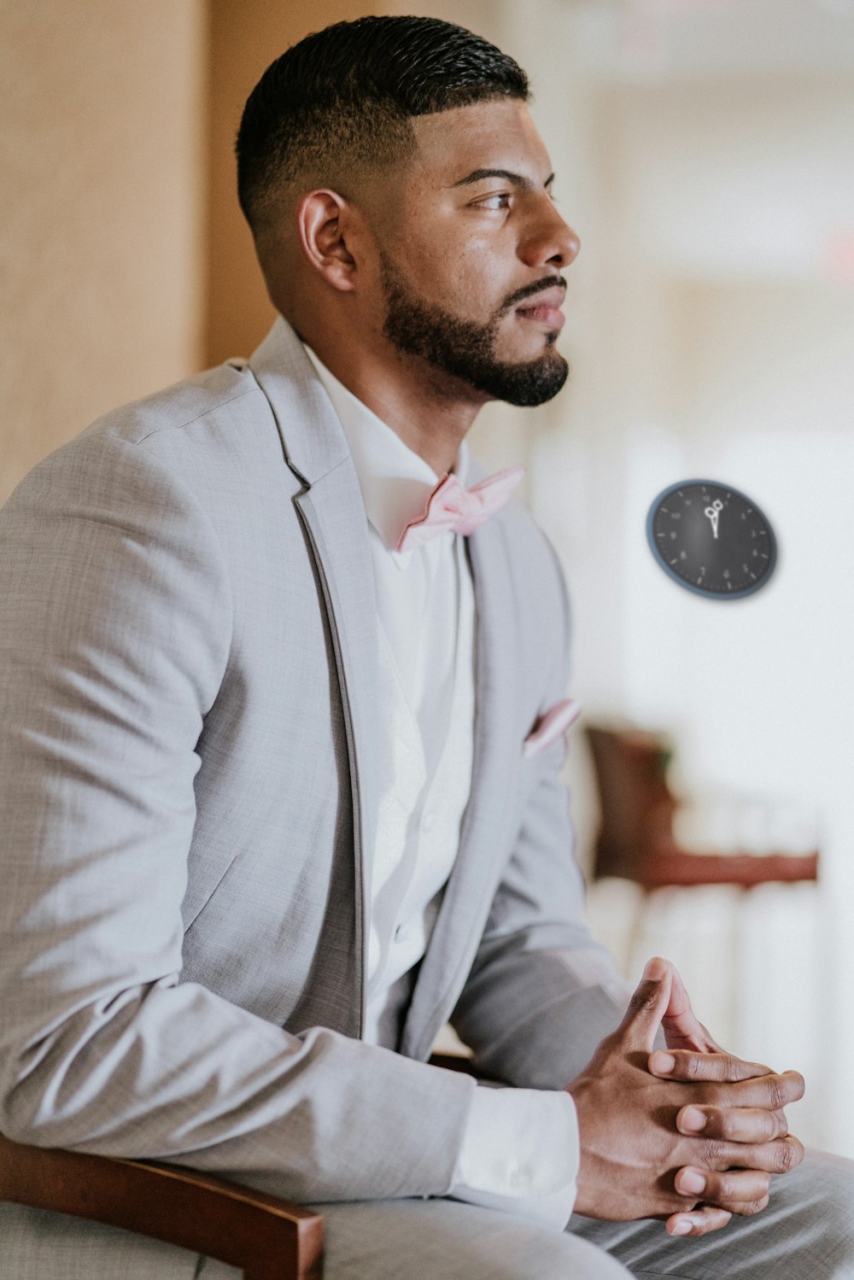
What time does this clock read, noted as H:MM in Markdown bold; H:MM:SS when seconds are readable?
**12:03**
